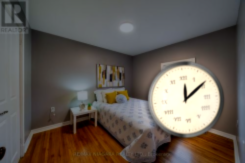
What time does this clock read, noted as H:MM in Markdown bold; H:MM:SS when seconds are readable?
**12:09**
